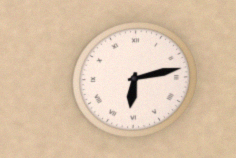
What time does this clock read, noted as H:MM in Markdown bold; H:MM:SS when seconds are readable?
**6:13**
